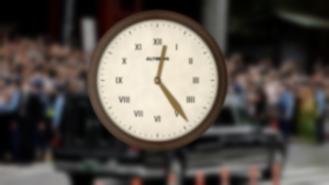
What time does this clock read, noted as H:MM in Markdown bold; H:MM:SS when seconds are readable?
**12:24**
